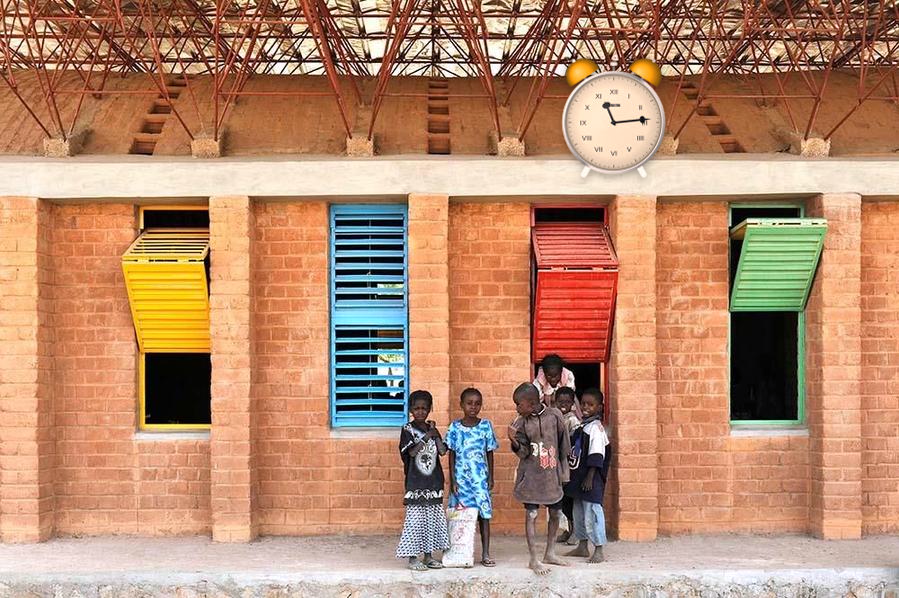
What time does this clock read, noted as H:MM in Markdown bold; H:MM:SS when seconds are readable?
**11:14**
